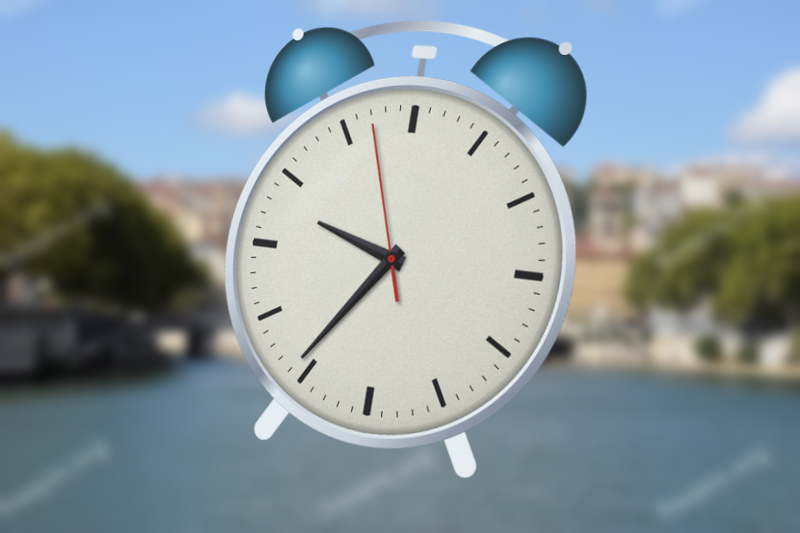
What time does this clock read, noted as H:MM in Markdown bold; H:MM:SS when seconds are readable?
**9:35:57**
